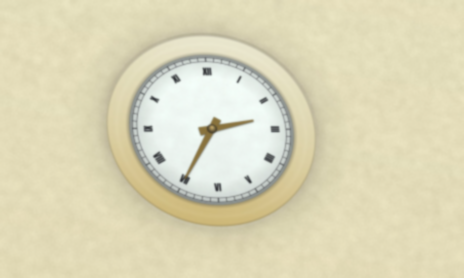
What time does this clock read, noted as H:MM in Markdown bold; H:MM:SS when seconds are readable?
**2:35**
